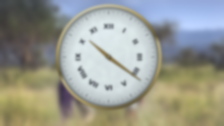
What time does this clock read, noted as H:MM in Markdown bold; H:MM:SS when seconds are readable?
**10:21**
